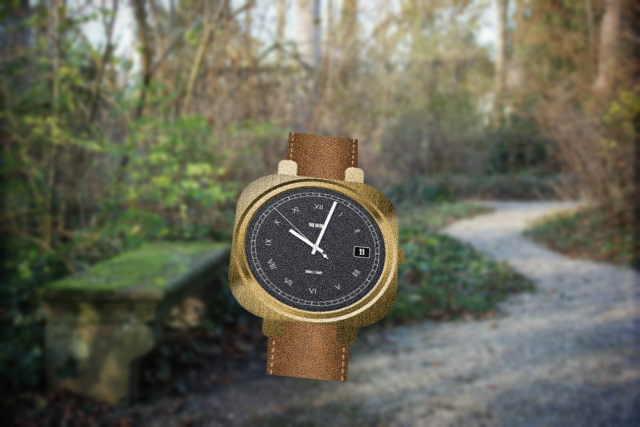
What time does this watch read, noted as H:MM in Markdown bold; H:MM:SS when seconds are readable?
**10:02:52**
